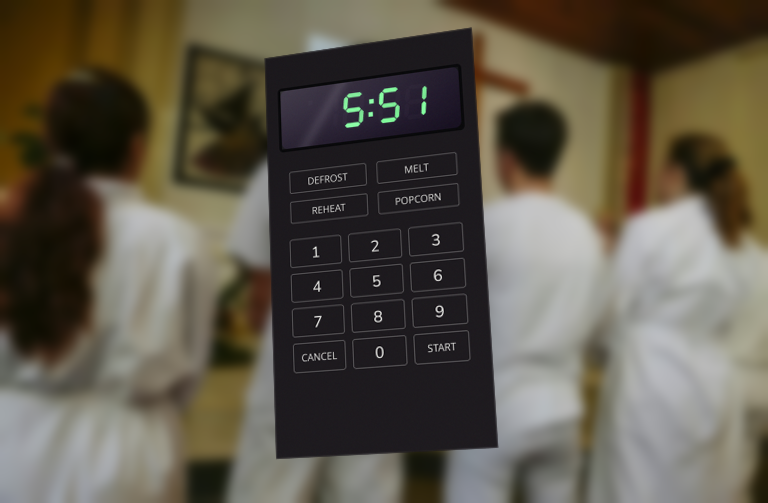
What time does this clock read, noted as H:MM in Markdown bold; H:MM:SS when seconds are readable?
**5:51**
